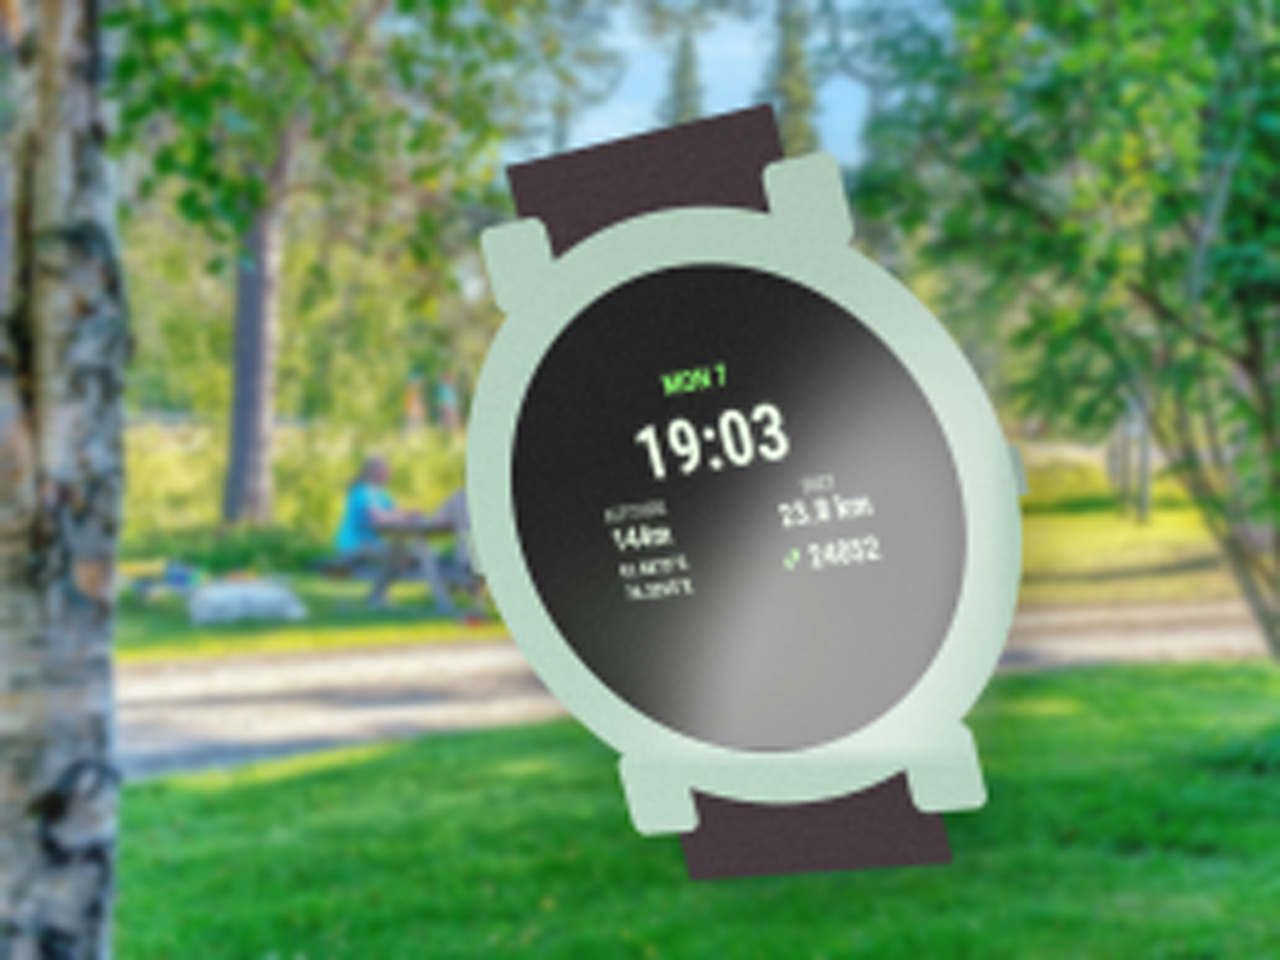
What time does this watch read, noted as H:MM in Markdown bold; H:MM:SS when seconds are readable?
**19:03**
